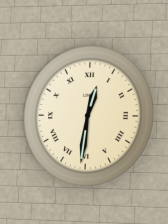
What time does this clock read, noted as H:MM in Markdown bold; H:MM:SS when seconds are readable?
**12:31**
